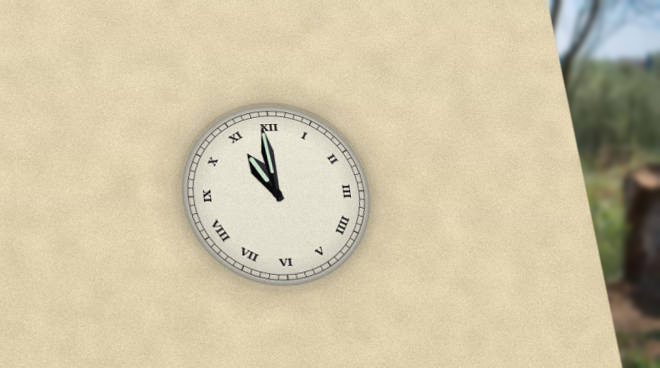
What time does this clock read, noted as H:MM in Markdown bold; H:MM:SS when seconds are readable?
**10:59**
